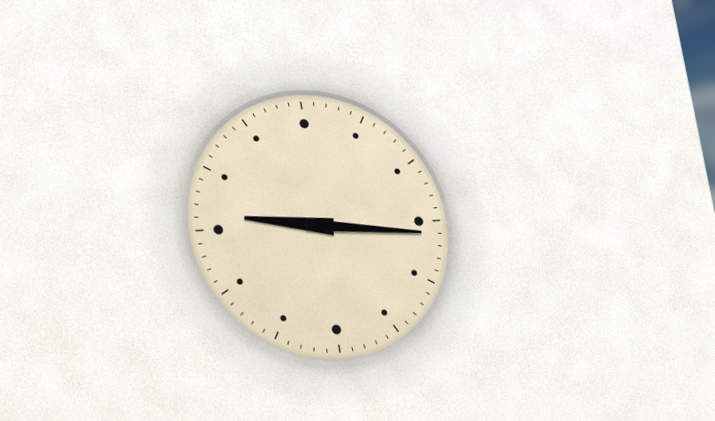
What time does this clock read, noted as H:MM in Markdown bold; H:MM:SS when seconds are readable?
**9:16**
